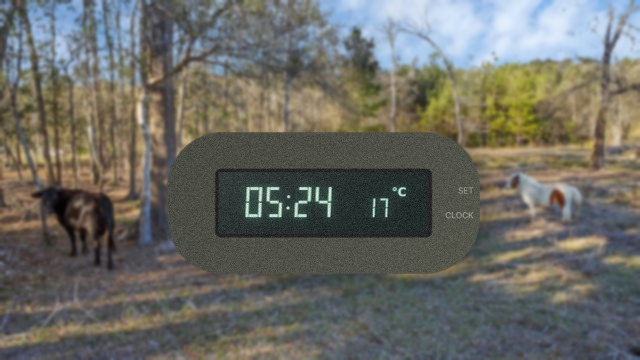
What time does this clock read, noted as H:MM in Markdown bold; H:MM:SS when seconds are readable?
**5:24**
